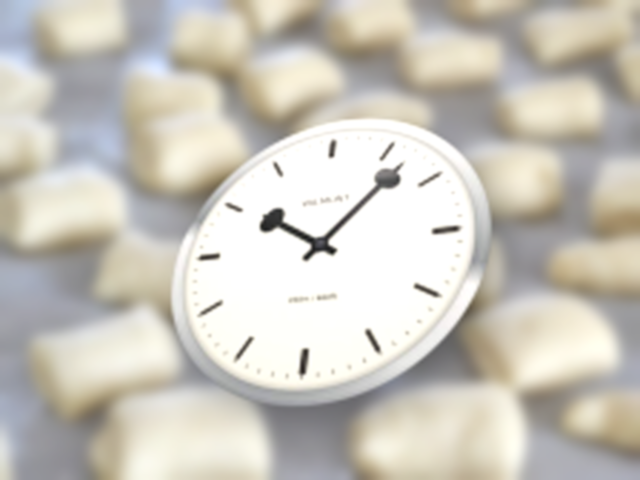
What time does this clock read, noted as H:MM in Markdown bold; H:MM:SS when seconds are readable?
**10:07**
